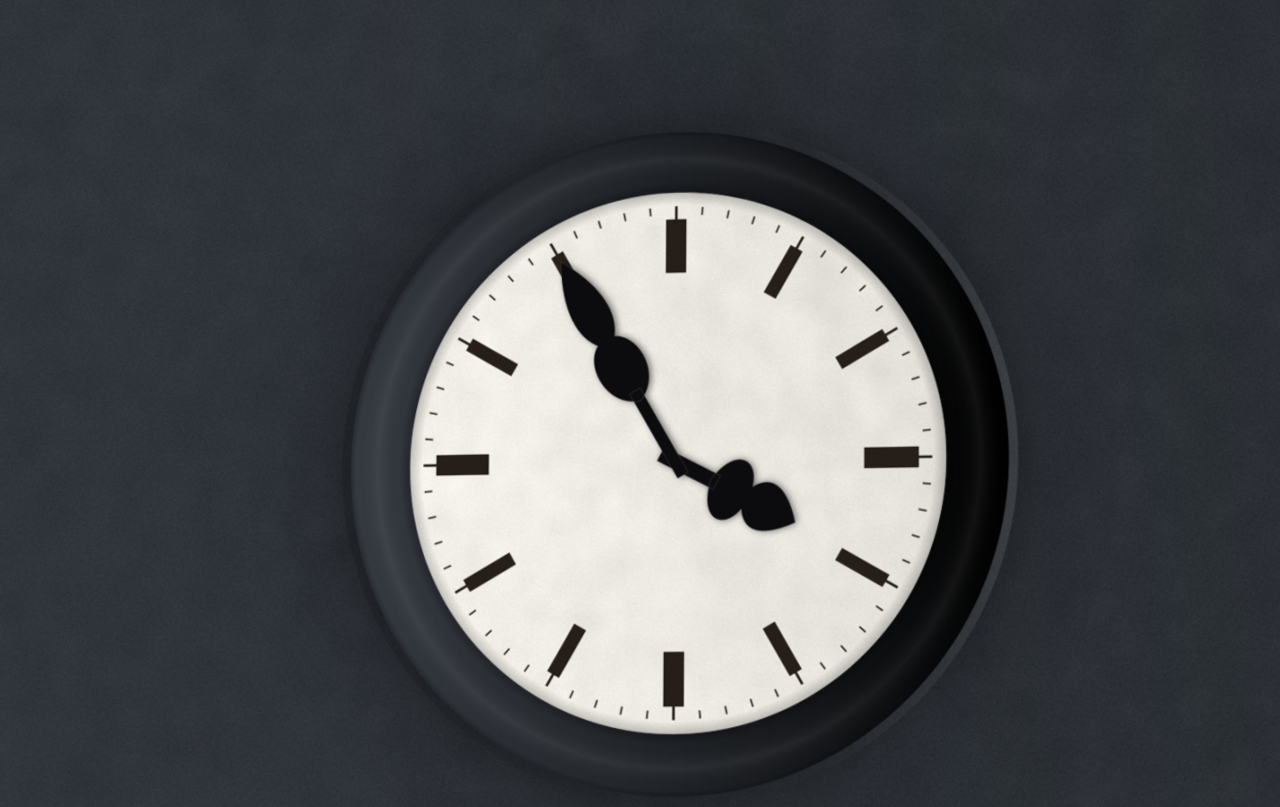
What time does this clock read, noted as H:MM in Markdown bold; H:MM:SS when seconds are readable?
**3:55**
